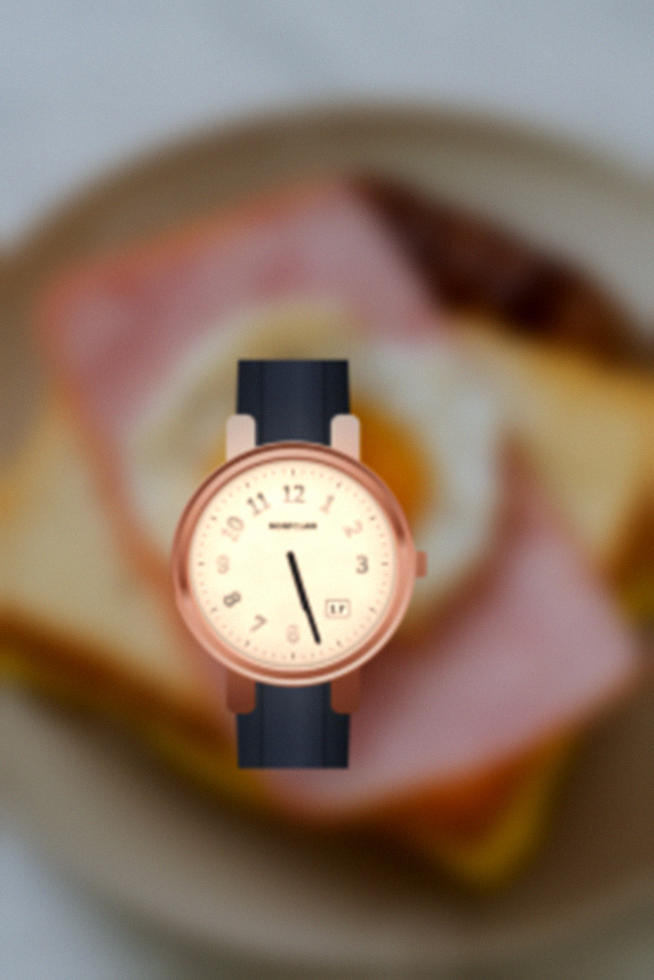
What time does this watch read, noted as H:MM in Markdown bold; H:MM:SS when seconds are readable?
**5:27**
